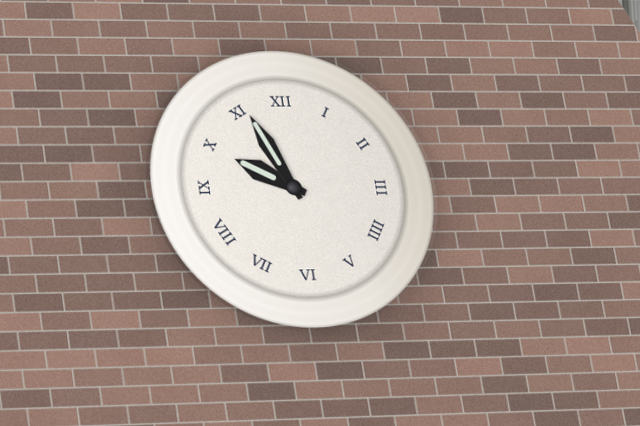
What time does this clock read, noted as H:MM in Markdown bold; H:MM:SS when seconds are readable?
**9:56**
